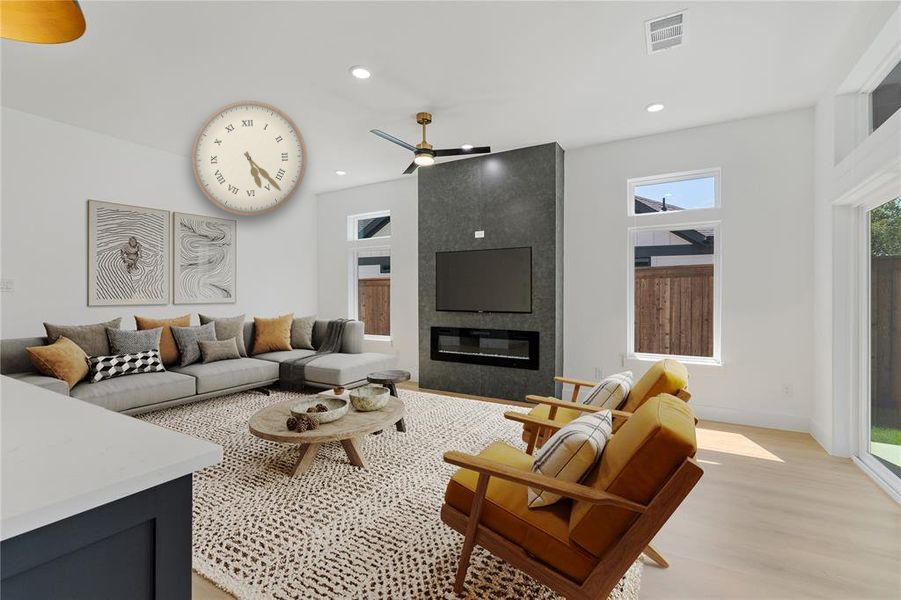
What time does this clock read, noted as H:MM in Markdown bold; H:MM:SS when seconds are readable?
**5:23**
